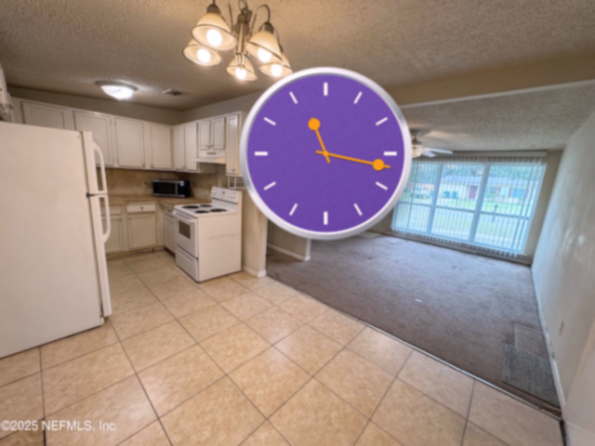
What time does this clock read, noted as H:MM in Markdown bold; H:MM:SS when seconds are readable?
**11:17**
